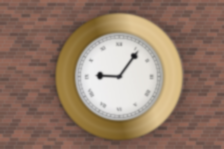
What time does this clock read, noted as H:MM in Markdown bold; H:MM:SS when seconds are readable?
**9:06**
